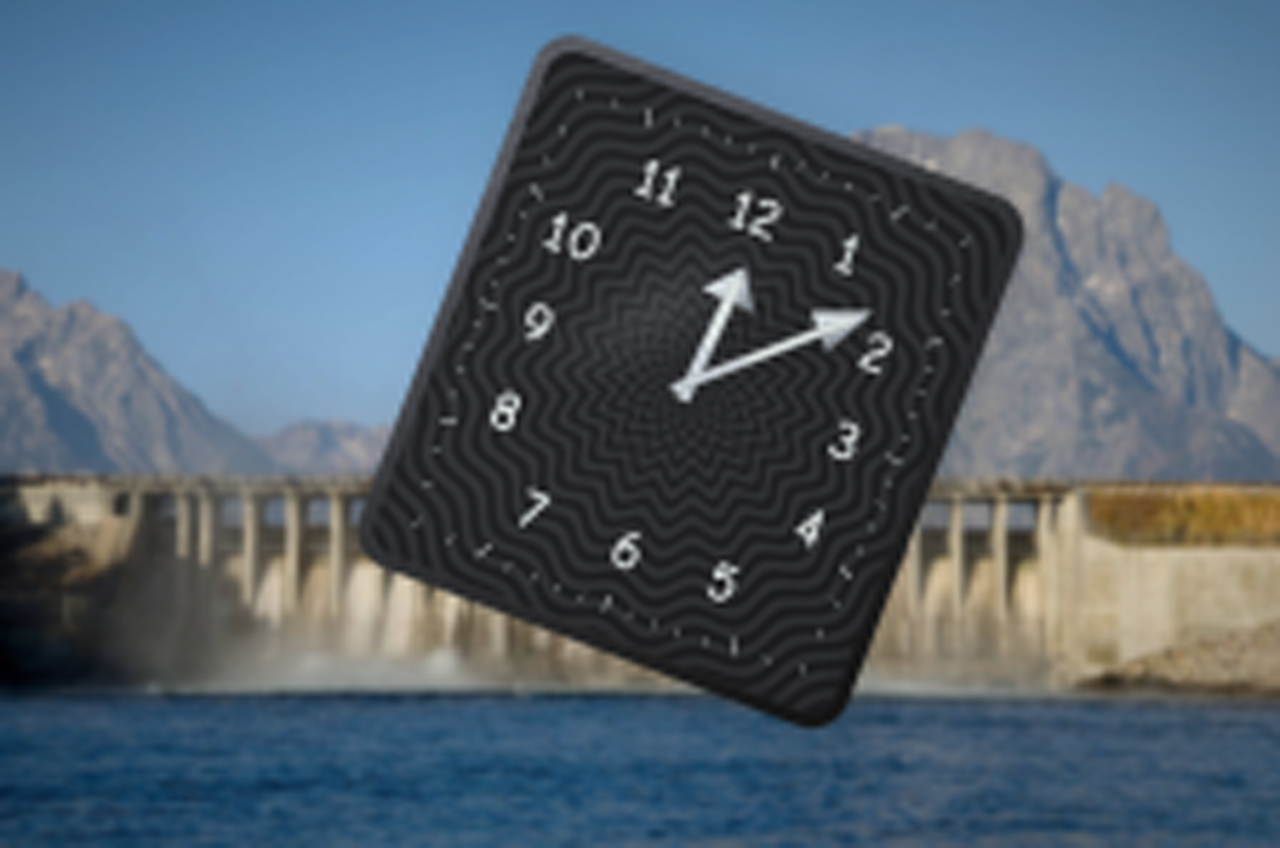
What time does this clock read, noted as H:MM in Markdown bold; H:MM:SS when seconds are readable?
**12:08**
